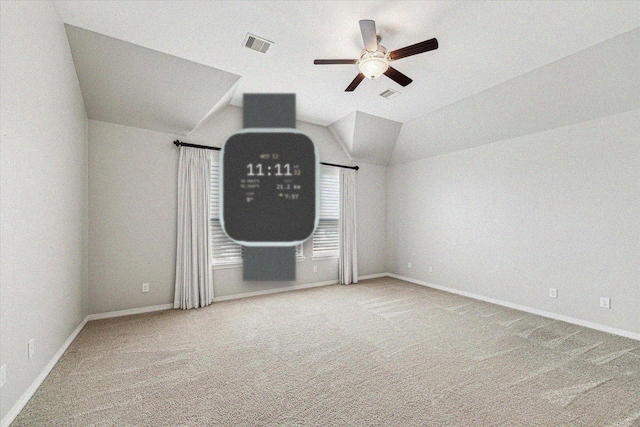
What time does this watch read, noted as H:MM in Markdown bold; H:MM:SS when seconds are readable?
**11:11**
